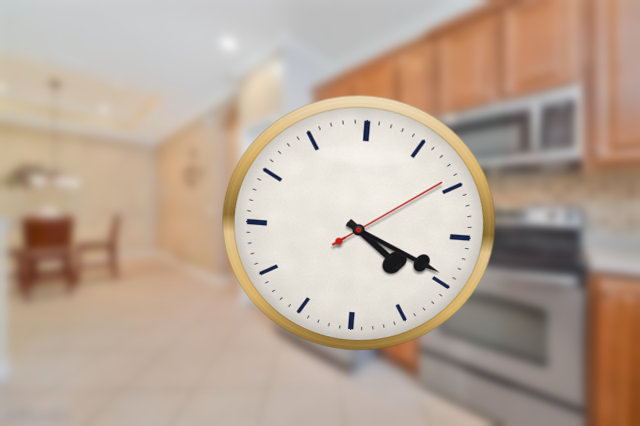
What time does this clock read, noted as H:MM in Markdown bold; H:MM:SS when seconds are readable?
**4:19:09**
